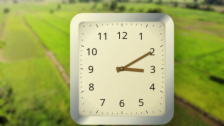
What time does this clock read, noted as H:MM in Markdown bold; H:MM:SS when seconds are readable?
**3:10**
